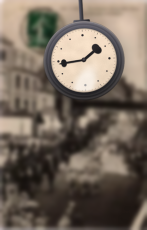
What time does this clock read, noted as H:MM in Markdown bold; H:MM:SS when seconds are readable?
**1:44**
